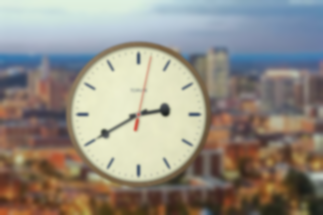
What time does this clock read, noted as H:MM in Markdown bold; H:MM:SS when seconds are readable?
**2:40:02**
